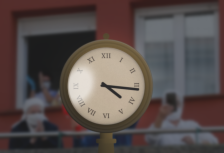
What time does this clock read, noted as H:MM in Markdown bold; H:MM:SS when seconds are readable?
**4:16**
